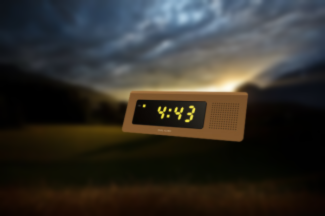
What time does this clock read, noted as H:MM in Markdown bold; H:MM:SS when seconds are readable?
**4:43**
